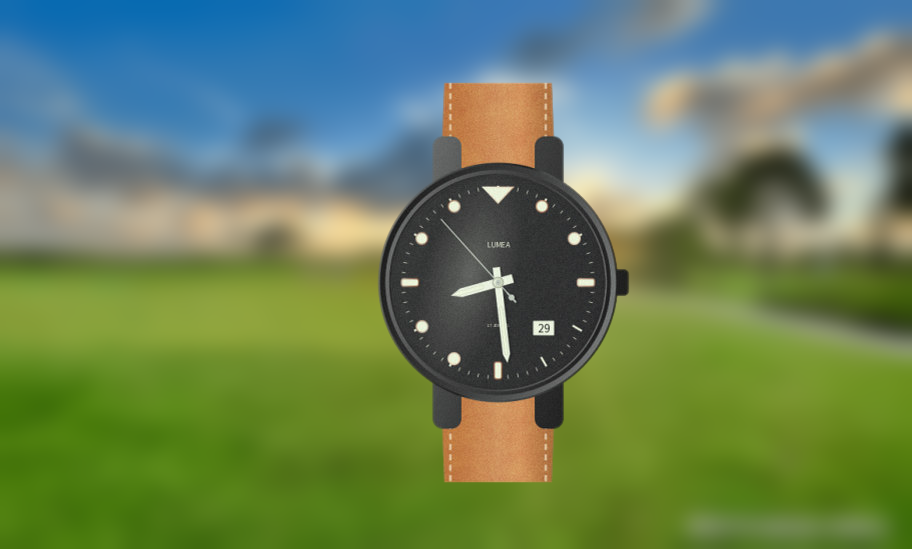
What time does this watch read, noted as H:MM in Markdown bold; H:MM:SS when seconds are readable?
**8:28:53**
